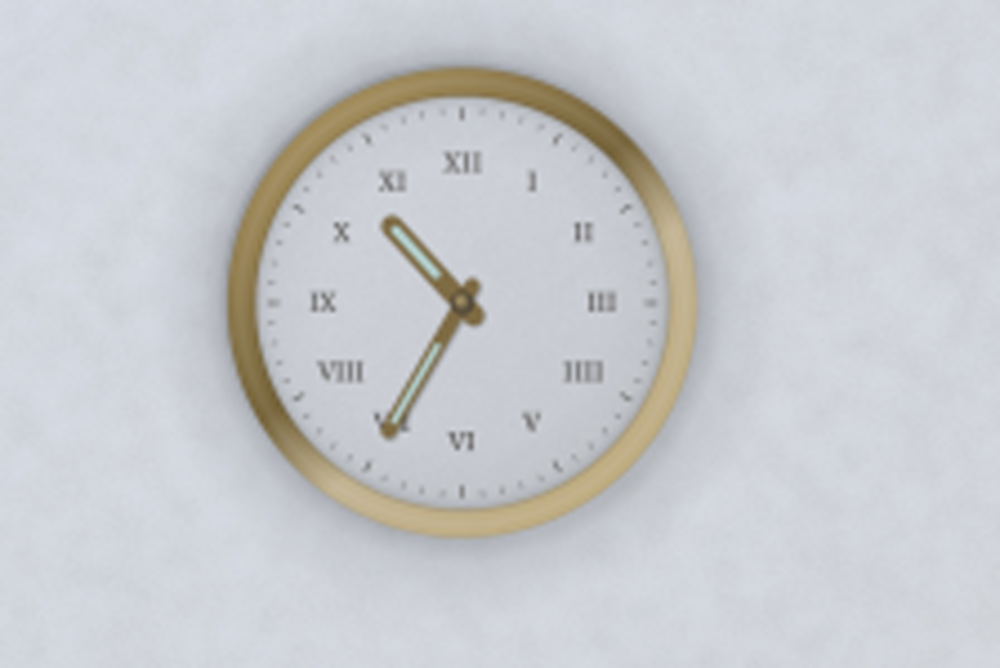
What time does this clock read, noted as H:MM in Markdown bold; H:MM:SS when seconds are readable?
**10:35**
